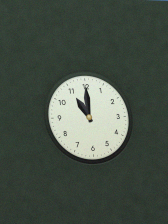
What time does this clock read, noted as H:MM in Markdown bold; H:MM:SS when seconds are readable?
**11:00**
